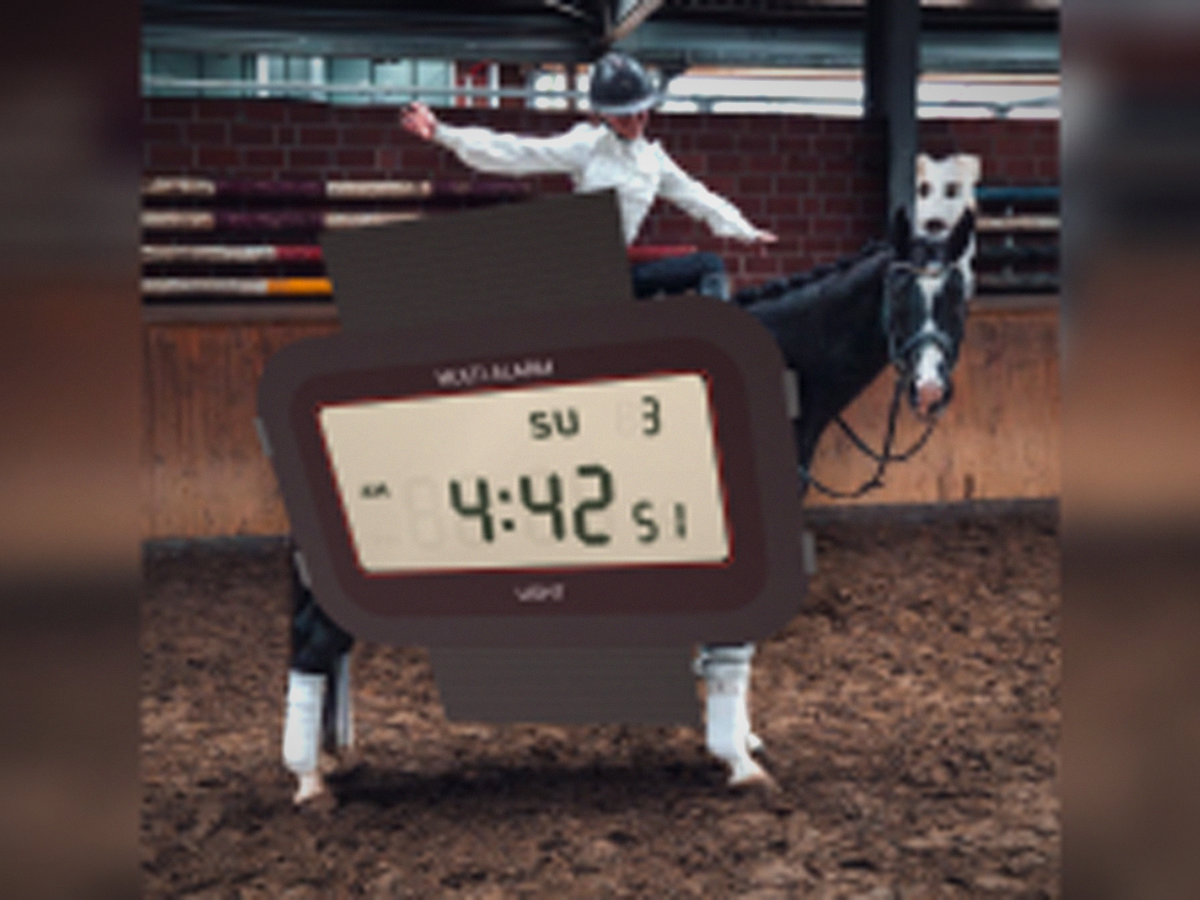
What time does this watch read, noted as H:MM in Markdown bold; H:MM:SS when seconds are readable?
**4:42:51**
